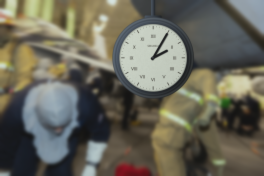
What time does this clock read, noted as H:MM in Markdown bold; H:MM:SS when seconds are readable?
**2:05**
